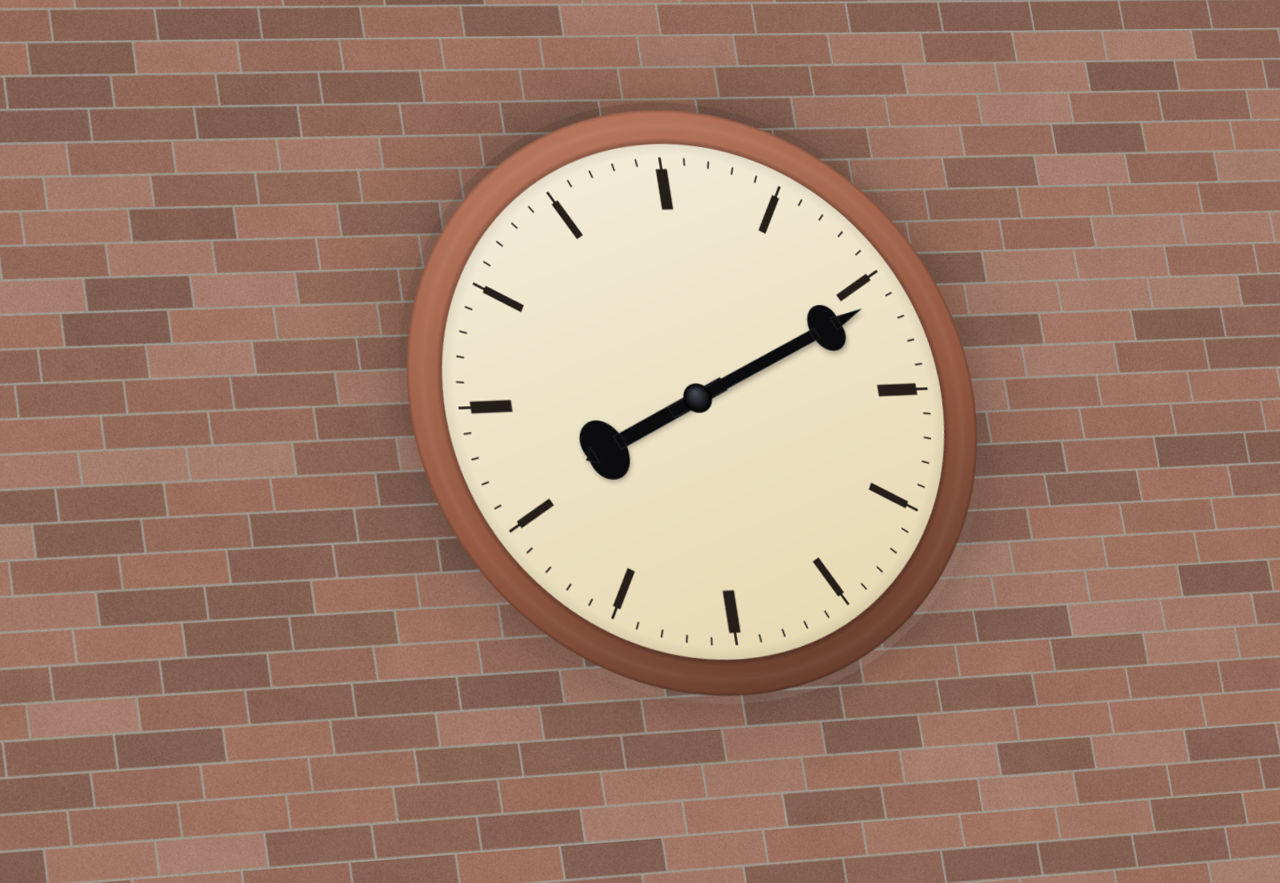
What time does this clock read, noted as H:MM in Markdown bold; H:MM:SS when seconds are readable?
**8:11**
